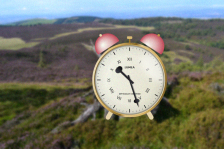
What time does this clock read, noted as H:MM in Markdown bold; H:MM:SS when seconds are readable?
**10:27**
